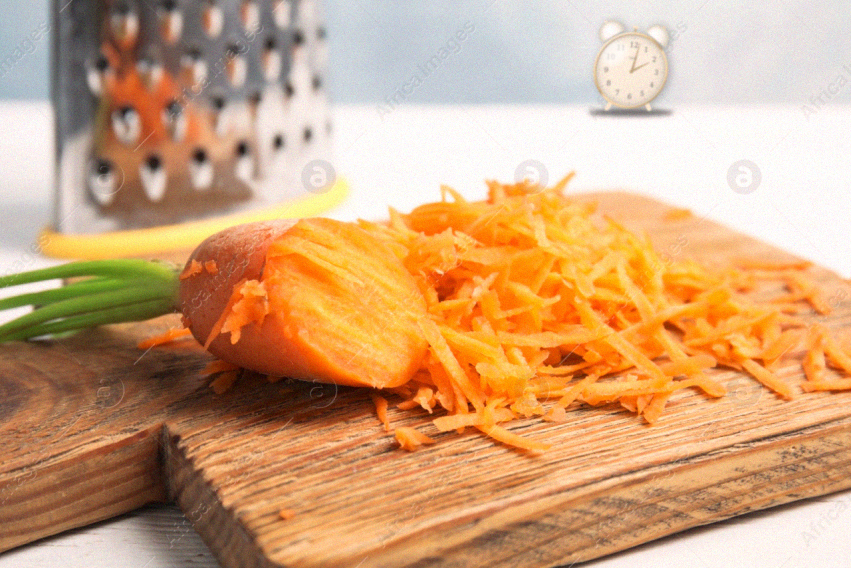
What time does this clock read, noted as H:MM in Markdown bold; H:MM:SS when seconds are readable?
**2:02**
